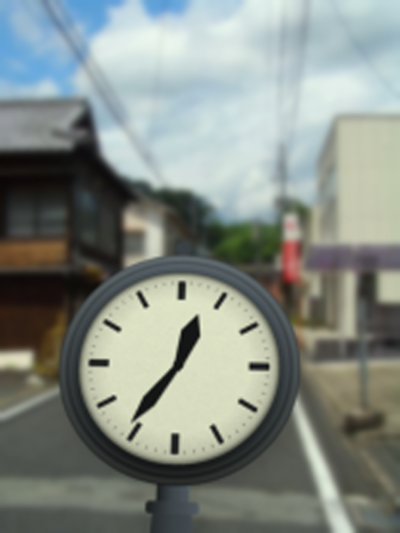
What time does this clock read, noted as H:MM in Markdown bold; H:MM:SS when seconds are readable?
**12:36**
